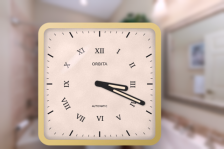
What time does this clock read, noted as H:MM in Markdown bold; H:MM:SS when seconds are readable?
**3:19**
